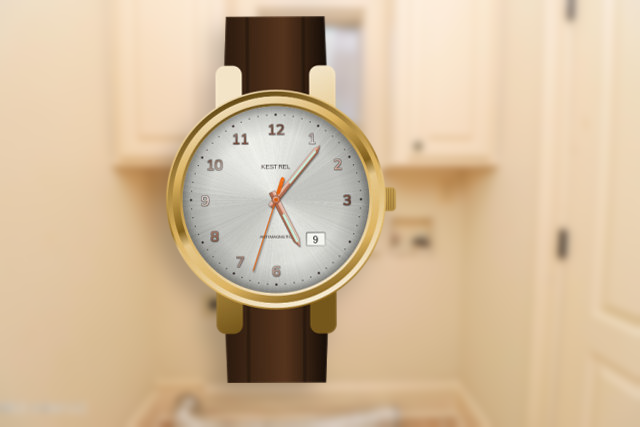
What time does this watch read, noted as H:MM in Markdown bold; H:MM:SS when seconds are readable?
**5:06:33**
